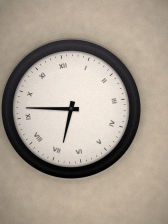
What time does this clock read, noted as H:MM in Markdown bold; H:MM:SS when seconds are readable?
**6:47**
